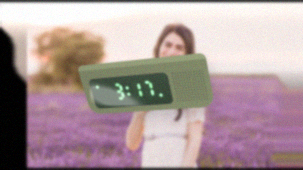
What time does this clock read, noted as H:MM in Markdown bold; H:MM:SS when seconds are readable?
**3:17**
